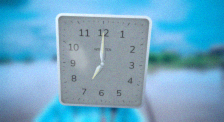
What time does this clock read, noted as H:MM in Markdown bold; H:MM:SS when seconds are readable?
**7:00**
